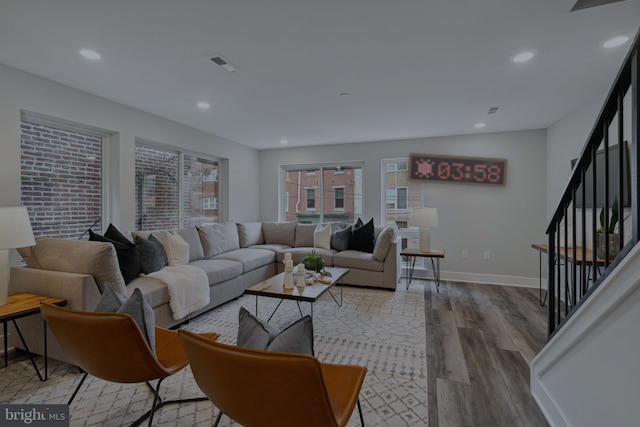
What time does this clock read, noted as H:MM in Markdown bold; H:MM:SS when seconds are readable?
**3:58**
